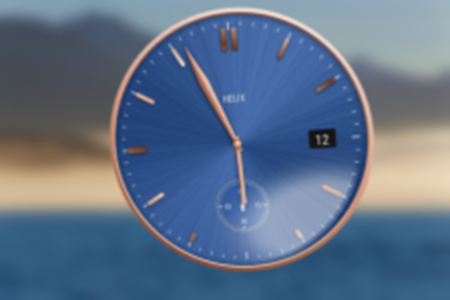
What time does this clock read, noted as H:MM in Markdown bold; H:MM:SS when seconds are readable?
**5:56**
